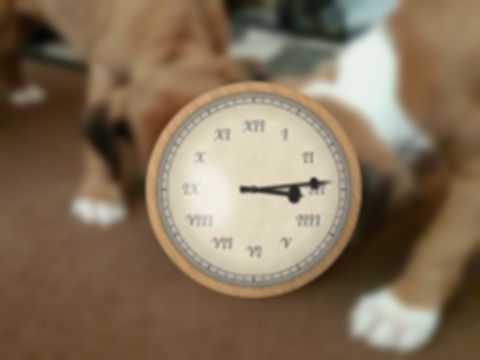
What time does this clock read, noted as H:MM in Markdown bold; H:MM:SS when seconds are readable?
**3:14**
